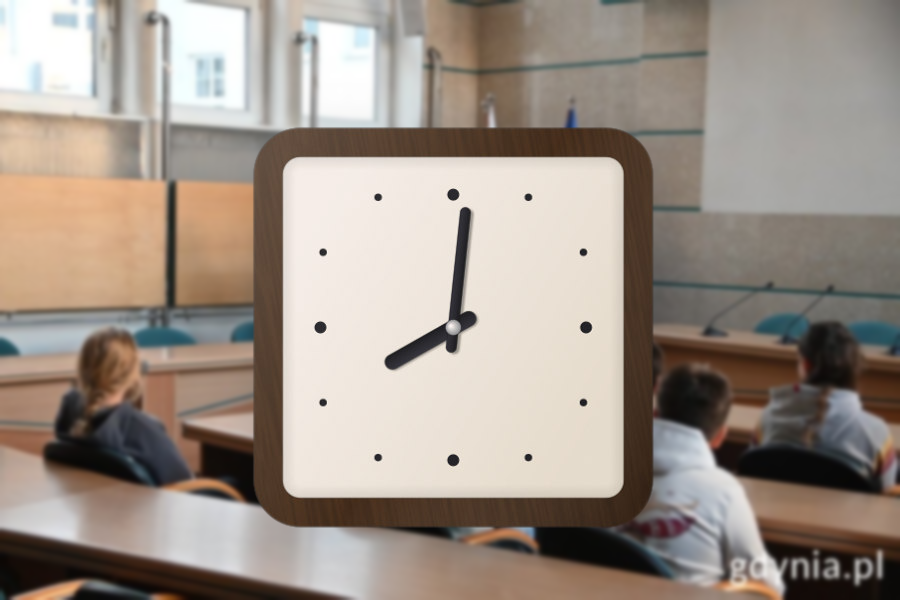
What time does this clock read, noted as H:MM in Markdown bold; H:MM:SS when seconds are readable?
**8:01**
